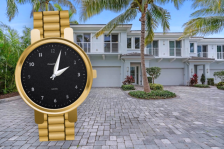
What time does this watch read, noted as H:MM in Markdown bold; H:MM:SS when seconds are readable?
**2:03**
